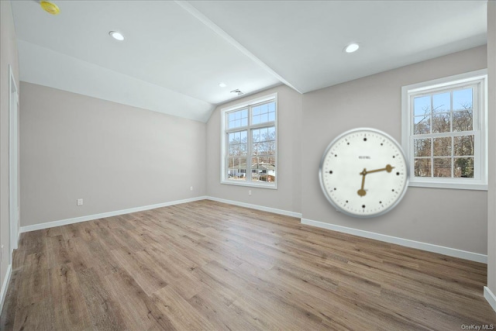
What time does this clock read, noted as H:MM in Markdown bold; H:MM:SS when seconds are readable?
**6:13**
